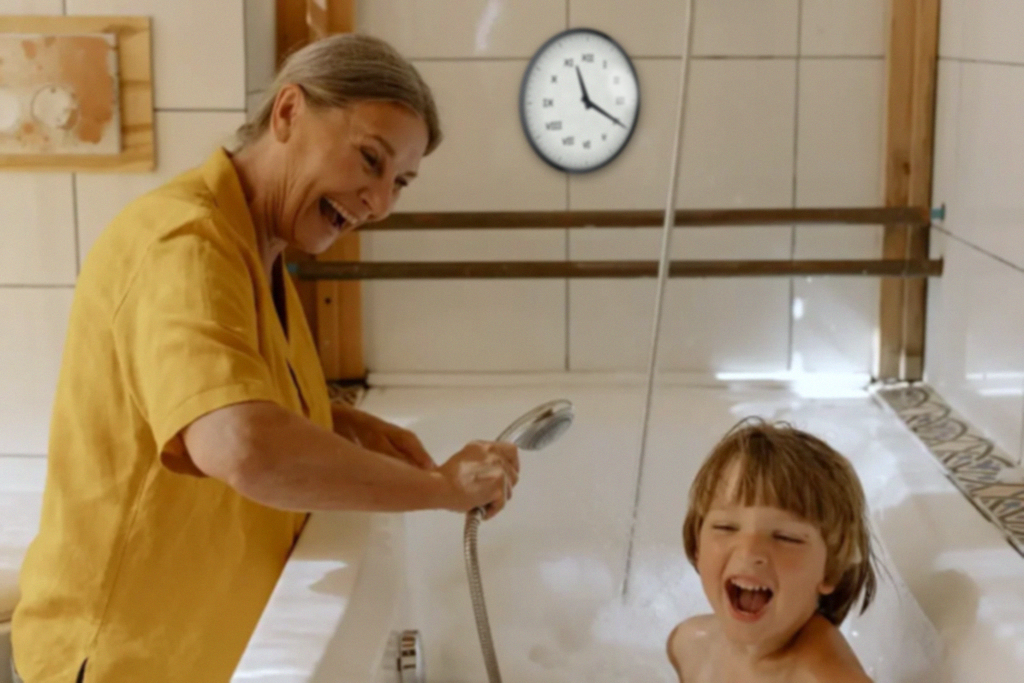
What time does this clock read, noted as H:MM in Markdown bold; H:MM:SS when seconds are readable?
**11:20**
